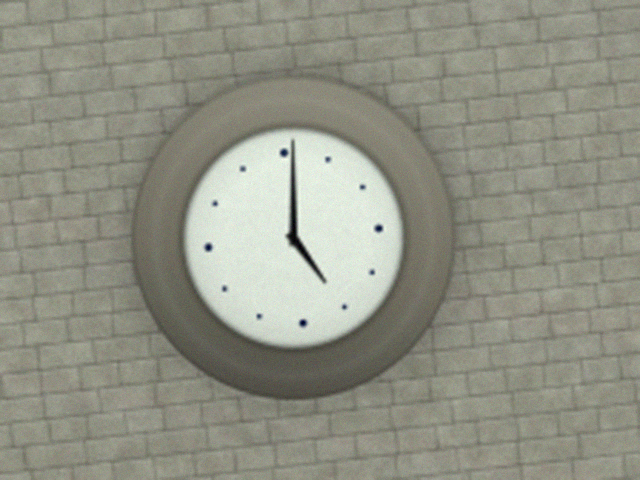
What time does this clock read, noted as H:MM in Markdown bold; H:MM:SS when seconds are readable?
**5:01**
